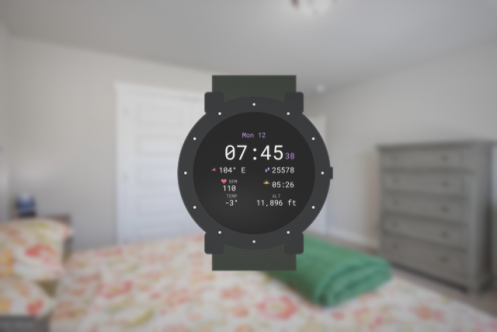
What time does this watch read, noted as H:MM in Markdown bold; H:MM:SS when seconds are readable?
**7:45:38**
